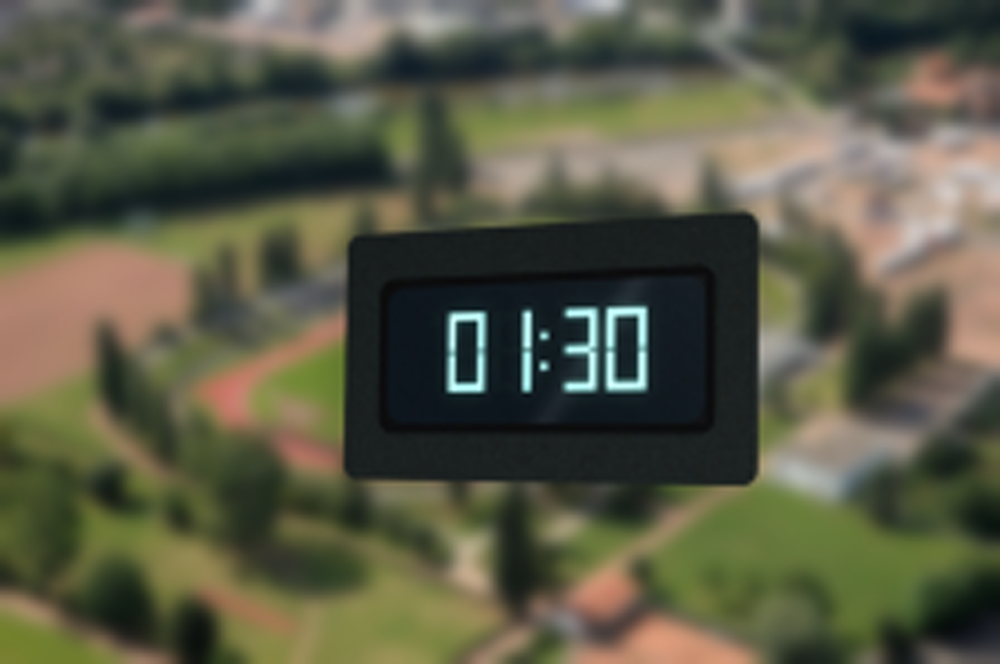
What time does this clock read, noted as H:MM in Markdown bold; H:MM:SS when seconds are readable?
**1:30**
